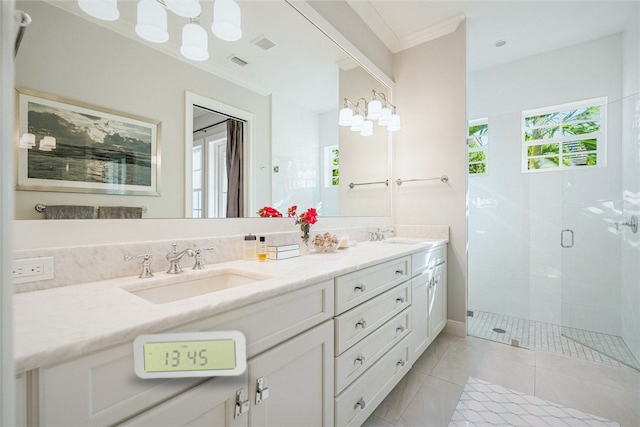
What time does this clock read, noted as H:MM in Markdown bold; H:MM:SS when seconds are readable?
**13:45**
